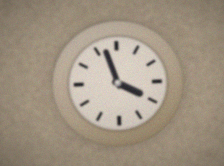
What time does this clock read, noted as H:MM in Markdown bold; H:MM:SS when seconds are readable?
**3:57**
